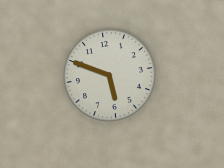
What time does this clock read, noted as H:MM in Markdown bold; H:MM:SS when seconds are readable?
**5:50**
